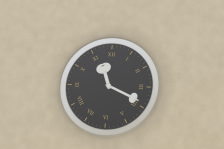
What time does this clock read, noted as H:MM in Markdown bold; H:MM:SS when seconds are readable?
**11:19**
